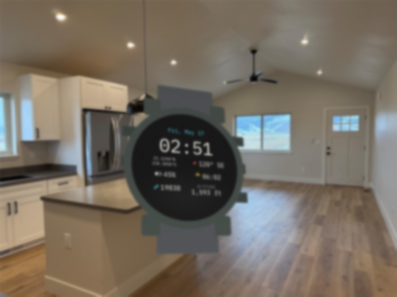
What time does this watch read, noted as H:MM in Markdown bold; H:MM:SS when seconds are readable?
**2:51**
